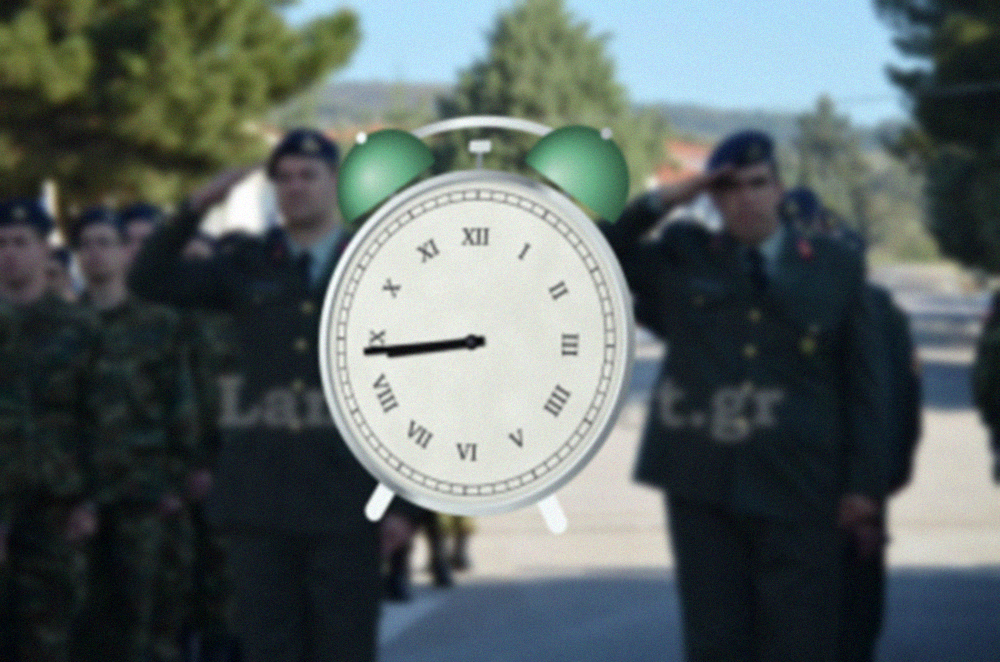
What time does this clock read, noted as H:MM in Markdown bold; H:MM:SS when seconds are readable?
**8:44**
